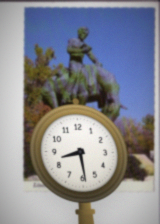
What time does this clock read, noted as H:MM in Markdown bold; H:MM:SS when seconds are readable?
**8:29**
